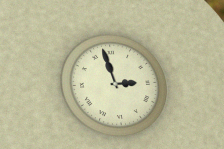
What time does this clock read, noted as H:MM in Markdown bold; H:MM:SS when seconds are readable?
**2:58**
